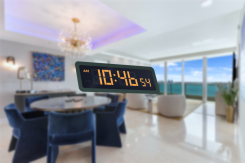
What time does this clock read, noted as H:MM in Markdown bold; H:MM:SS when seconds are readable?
**10:46:54**
